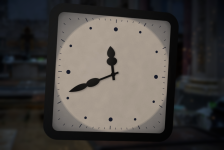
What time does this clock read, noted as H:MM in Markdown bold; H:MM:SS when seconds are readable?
**11:41**
